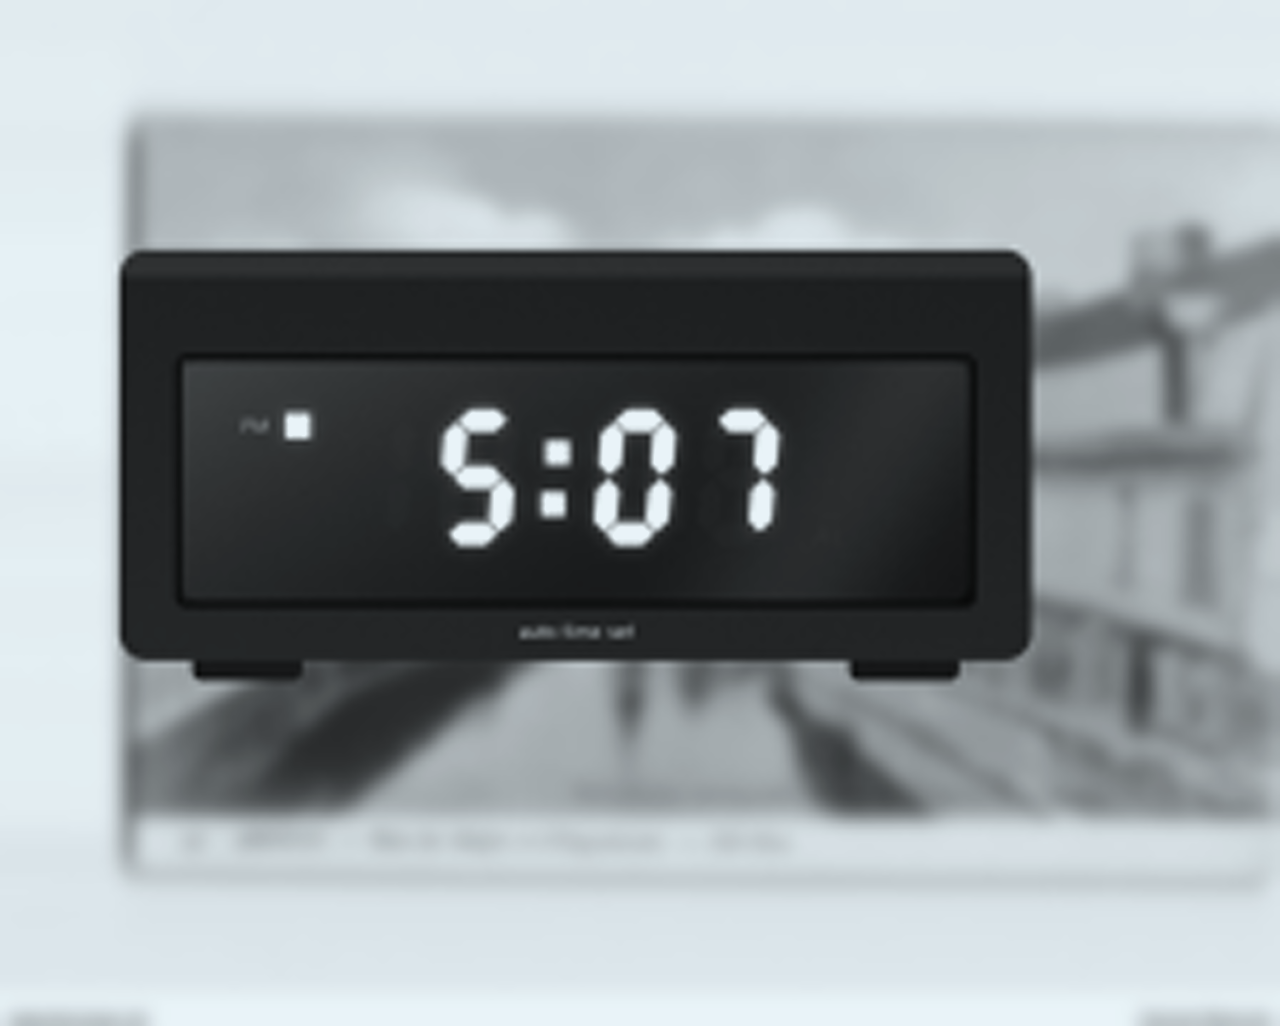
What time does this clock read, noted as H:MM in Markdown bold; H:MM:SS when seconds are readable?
**5:07**
